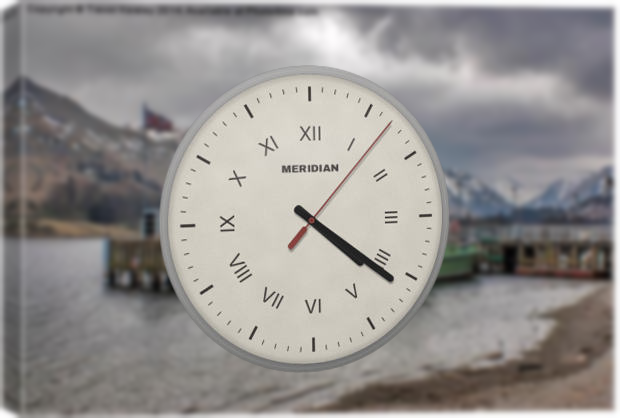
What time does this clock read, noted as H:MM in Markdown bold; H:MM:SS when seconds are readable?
**4:21:07**
